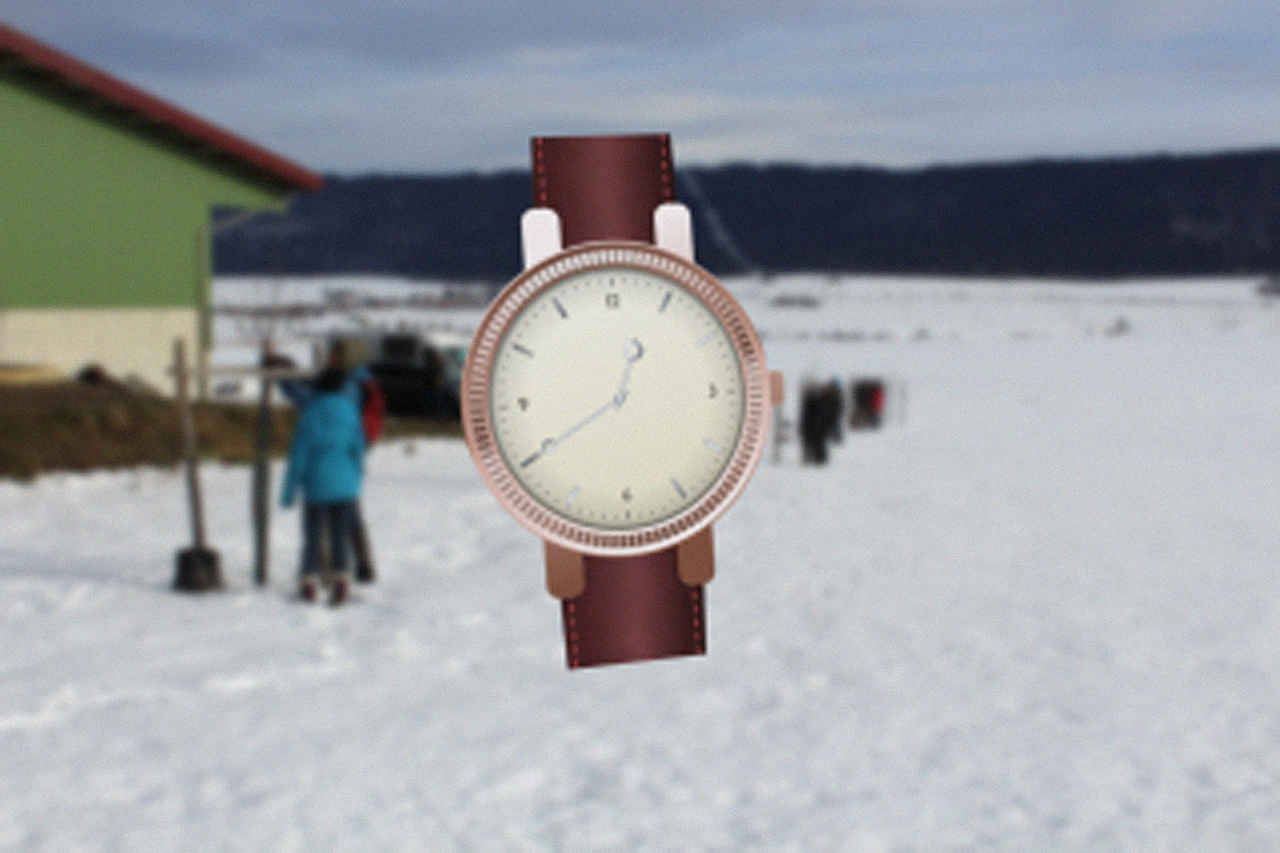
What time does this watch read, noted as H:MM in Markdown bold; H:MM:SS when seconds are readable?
**12:40**
